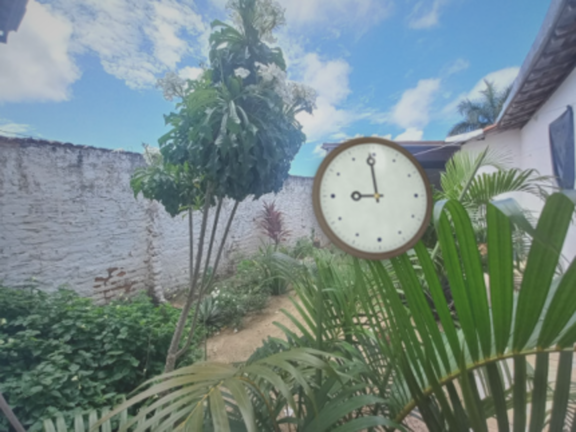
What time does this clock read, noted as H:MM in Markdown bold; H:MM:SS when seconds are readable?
**8:59**
